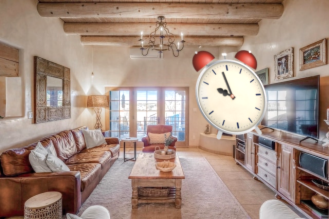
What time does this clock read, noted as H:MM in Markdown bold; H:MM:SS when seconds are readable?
**9:58**
